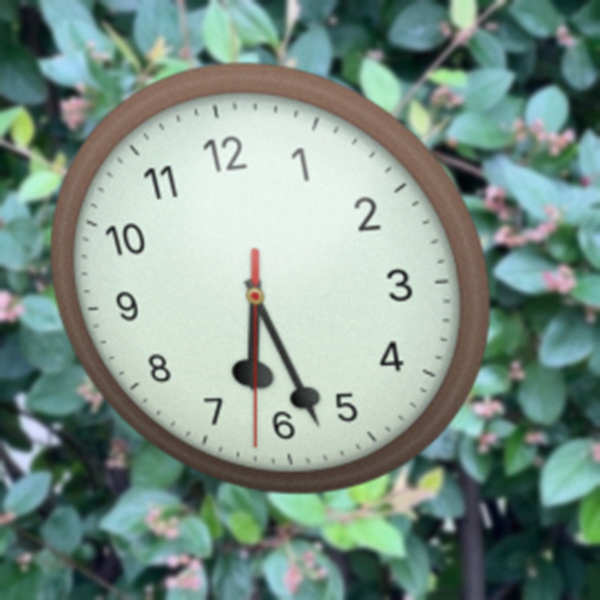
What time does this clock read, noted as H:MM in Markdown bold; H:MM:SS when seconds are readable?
**6:27:32**
